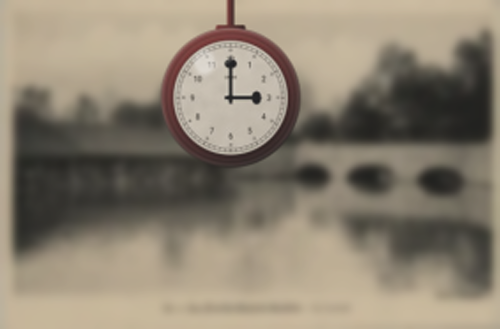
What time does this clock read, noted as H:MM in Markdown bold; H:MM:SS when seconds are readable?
**3:00**
